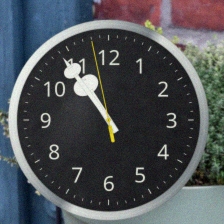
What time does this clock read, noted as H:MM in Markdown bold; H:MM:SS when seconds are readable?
**10:53:58**
